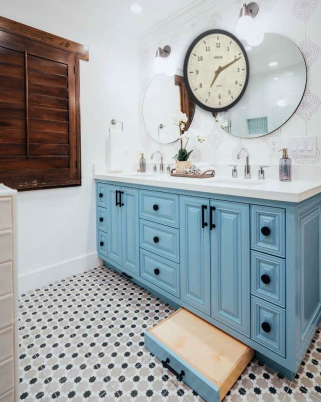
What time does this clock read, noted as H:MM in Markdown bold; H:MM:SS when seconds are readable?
**7:11**
